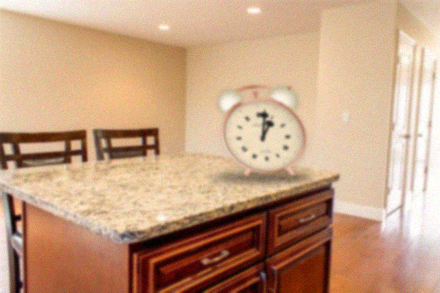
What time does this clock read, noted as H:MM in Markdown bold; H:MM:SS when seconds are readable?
**1:02**
